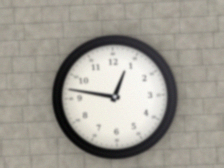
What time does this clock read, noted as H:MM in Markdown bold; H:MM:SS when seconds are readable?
**12:47**
